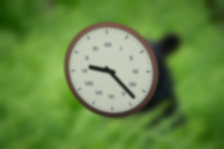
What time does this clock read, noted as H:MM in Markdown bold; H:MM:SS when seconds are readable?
**9:23**
